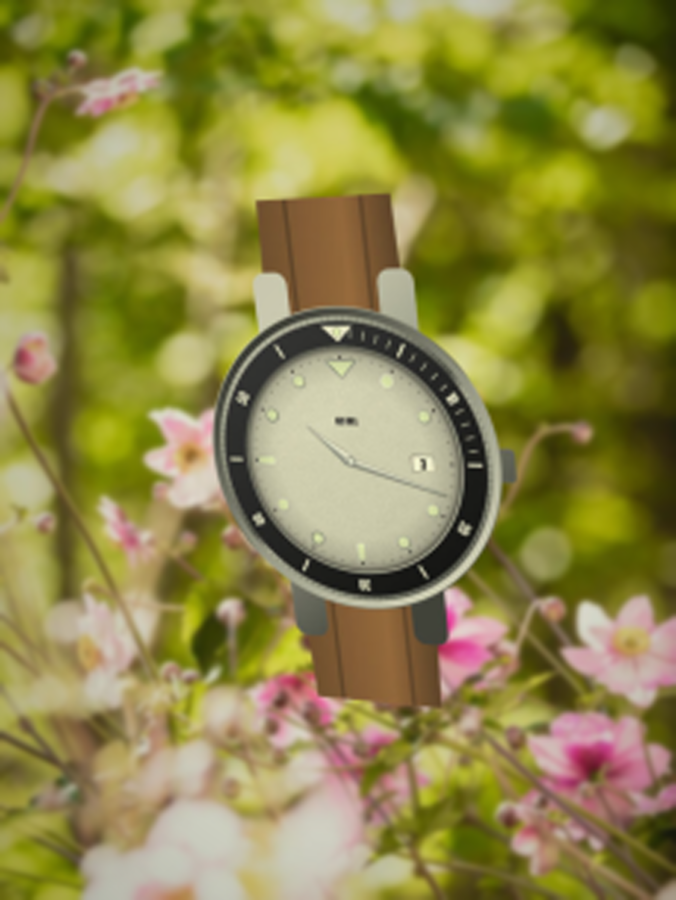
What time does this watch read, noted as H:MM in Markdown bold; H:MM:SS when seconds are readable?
**10:18**
